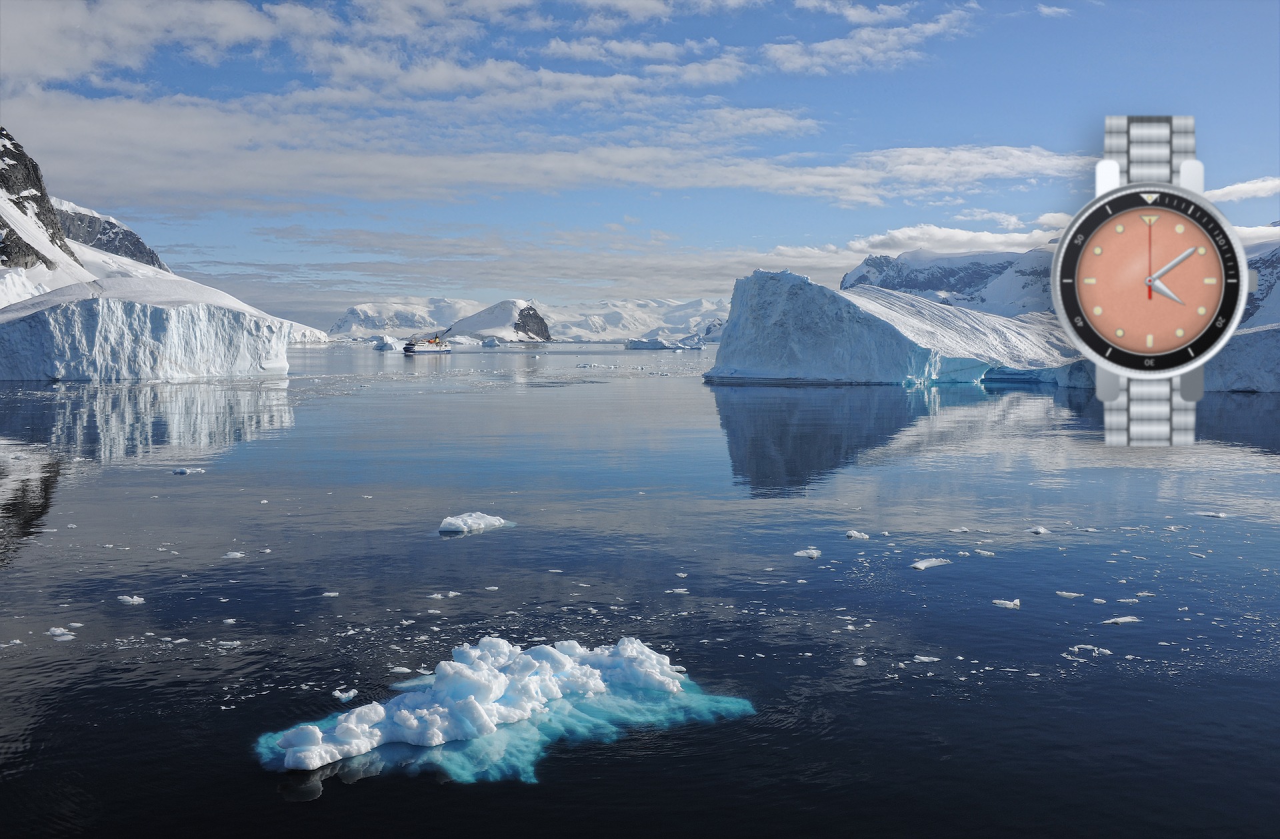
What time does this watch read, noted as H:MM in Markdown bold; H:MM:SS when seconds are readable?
**4:09:00**
